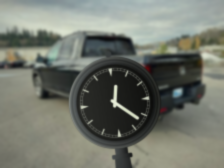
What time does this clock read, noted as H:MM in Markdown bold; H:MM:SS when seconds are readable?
**12:22**
